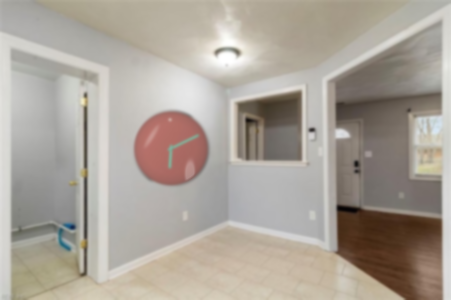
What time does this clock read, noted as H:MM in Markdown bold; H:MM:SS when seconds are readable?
**6:11**
